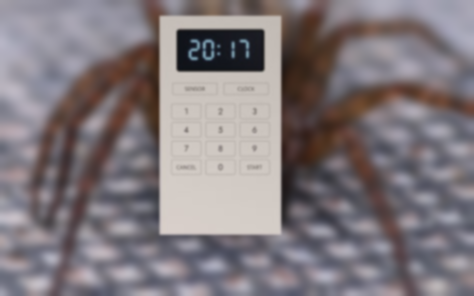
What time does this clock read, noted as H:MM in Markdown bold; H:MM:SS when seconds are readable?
**20:17**
